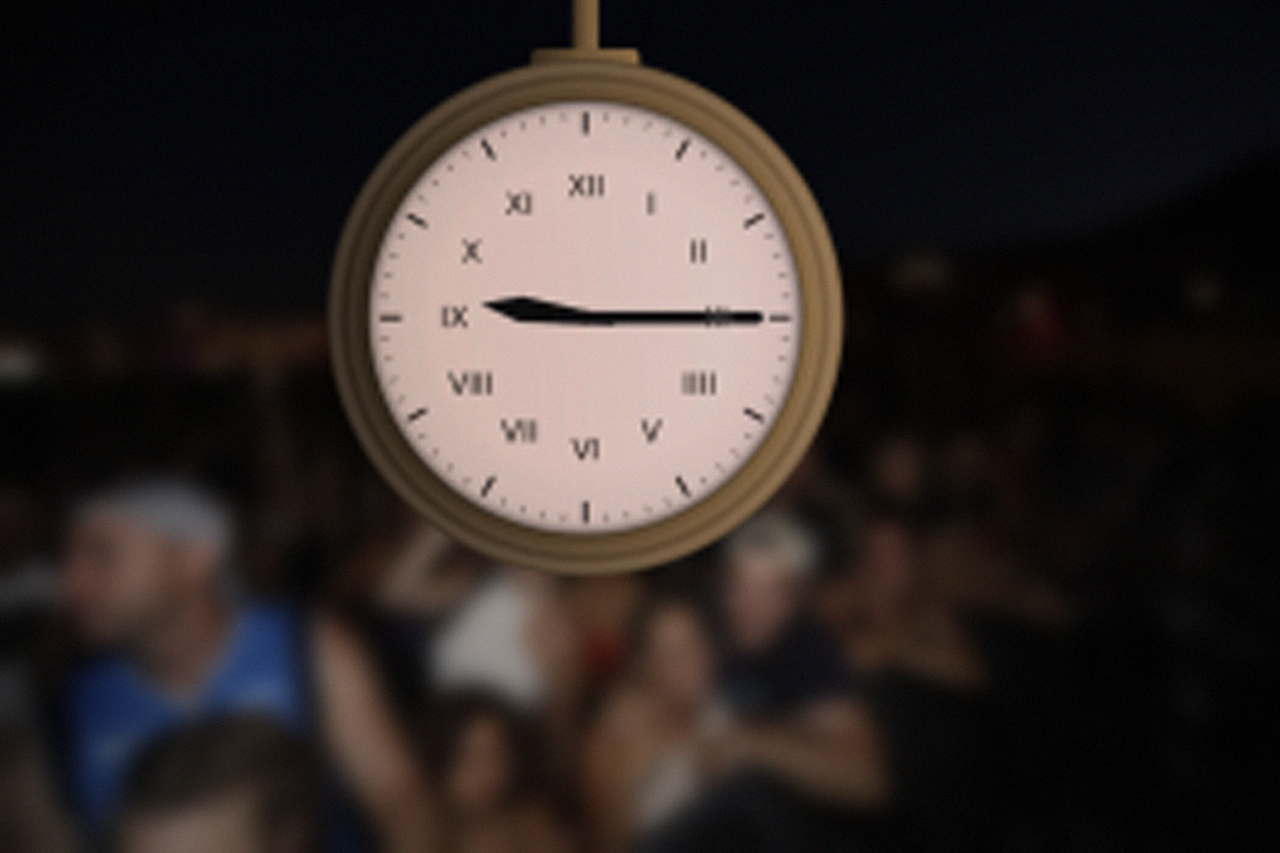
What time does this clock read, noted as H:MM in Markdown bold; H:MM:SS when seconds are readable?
**9:15**
